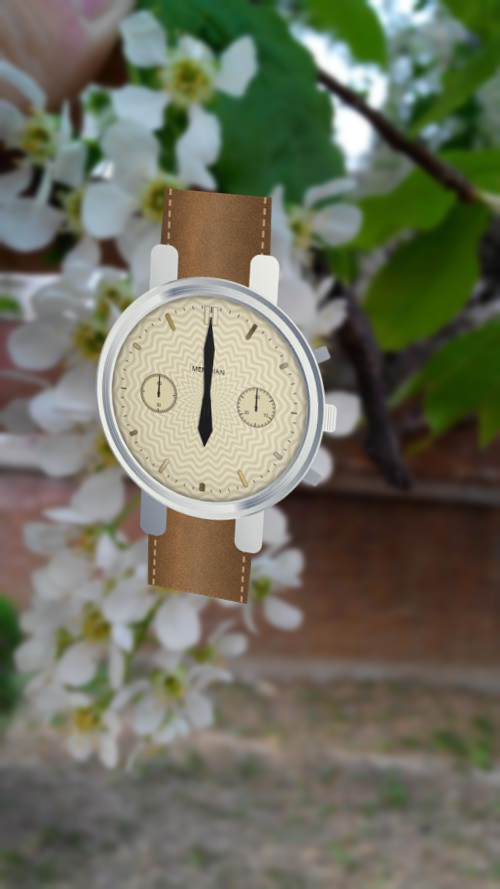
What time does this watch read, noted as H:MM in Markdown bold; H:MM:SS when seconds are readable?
**6:00**
